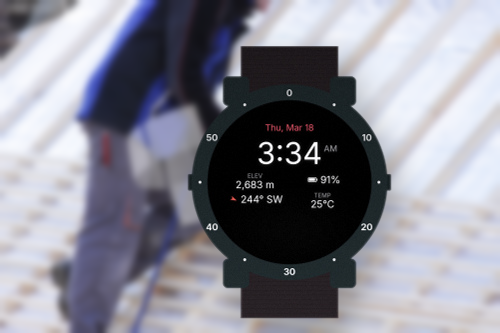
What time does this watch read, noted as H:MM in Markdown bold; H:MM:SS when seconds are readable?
**3:34**
